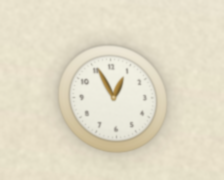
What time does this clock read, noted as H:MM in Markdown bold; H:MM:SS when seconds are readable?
**12:56**
